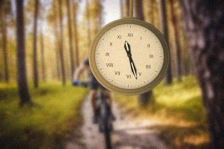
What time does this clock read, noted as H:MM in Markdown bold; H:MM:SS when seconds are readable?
**11:27**
